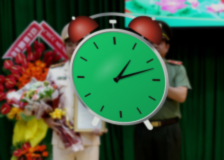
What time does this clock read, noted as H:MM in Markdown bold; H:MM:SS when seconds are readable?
**1:12**
